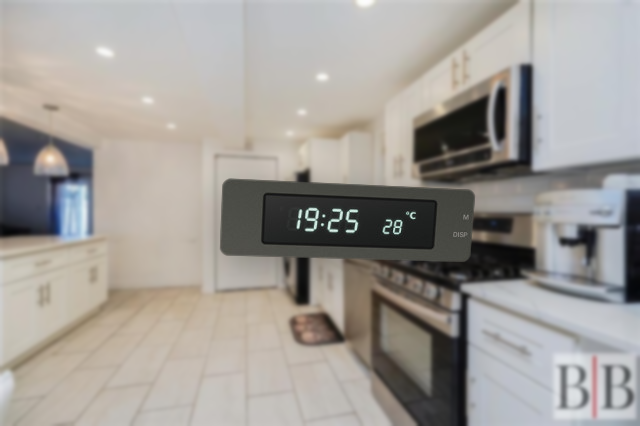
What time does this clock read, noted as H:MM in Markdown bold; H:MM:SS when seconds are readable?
**19:25**
